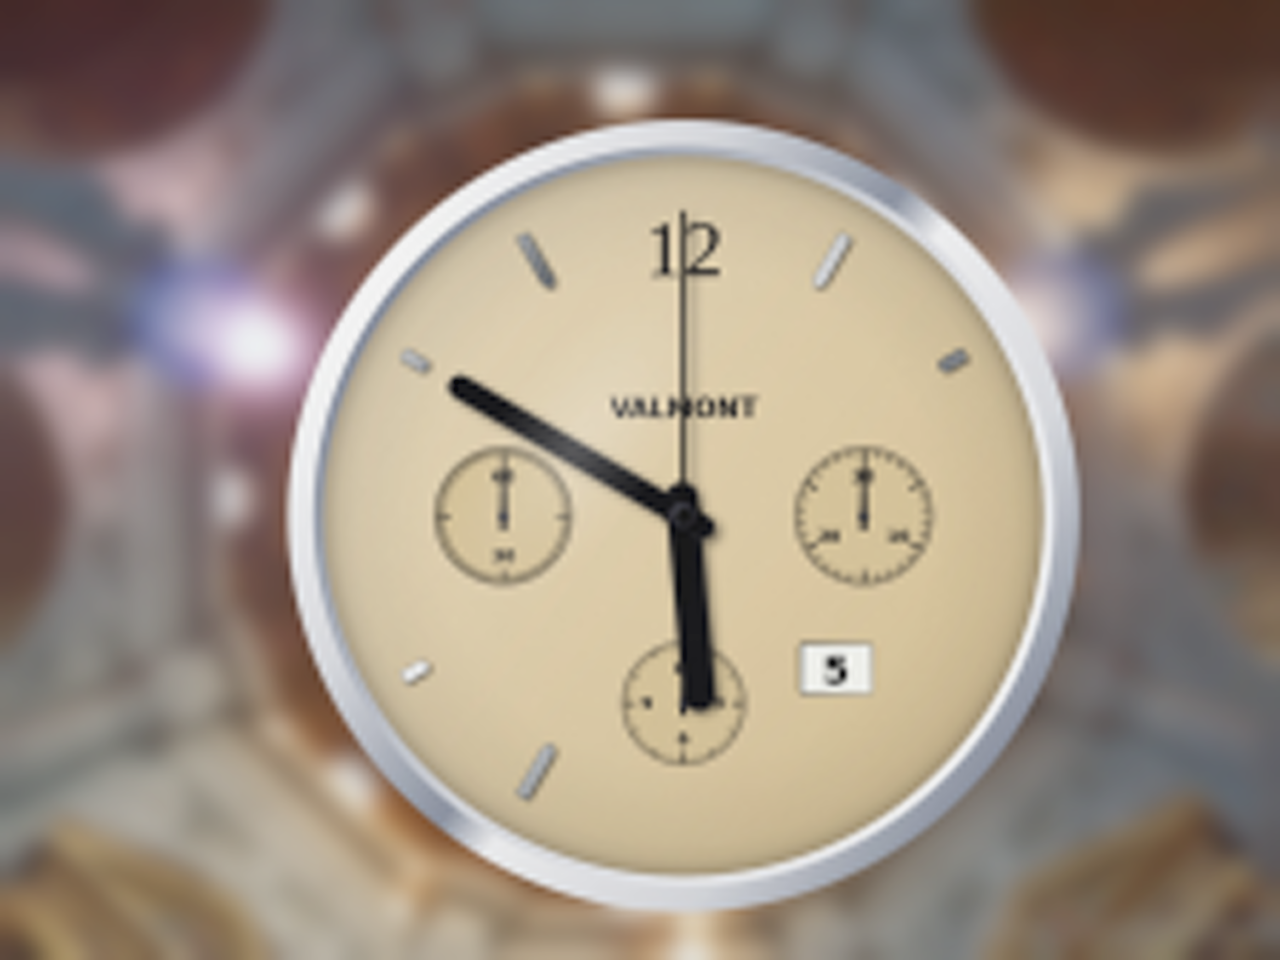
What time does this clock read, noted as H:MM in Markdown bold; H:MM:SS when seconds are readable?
**5:50**
